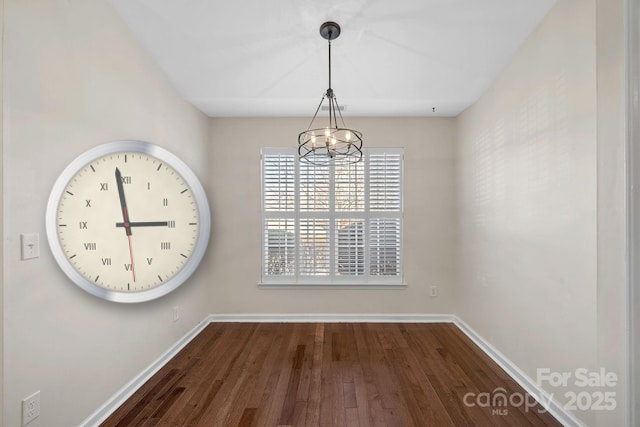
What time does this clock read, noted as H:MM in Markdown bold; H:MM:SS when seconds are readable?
**2:58:29**
